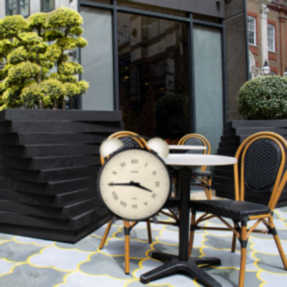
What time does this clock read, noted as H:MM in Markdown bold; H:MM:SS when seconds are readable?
**3:45**
